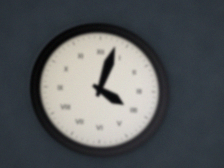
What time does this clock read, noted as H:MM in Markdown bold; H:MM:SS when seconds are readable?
**4:03**
